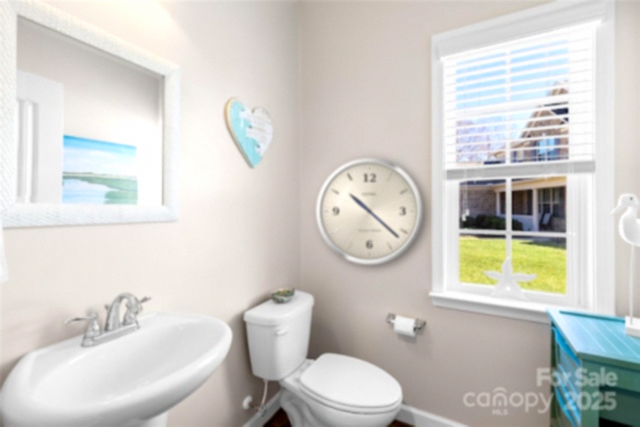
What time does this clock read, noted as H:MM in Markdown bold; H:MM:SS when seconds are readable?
**10:22**
